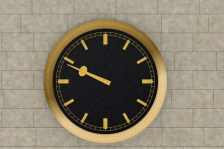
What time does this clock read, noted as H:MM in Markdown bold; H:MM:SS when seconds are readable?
**9:49**
